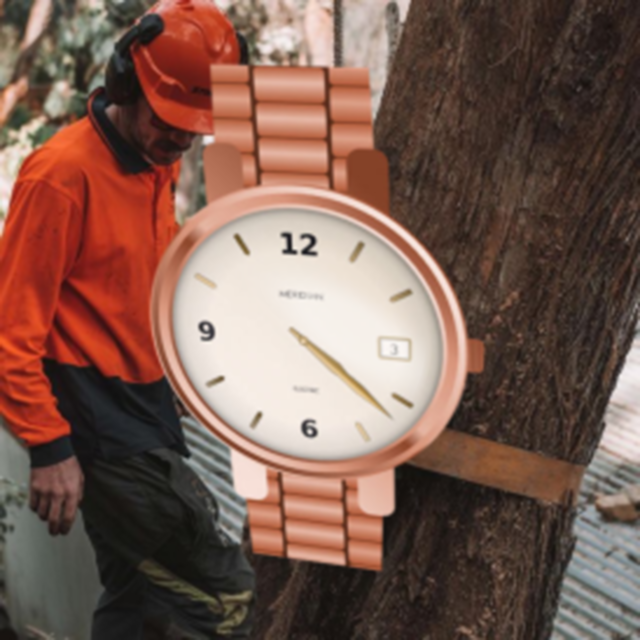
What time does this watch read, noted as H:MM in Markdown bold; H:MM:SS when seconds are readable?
**4:22**
